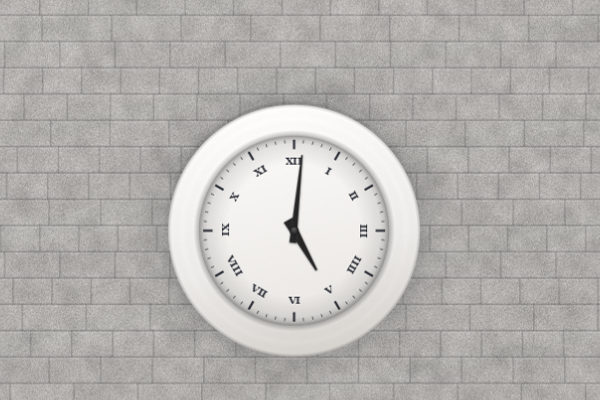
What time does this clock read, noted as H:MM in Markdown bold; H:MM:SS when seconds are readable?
**5:01**
